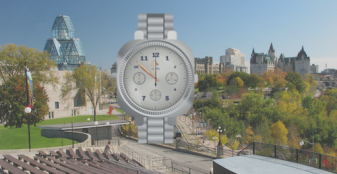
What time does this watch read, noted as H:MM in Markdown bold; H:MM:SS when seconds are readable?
**11:52**
